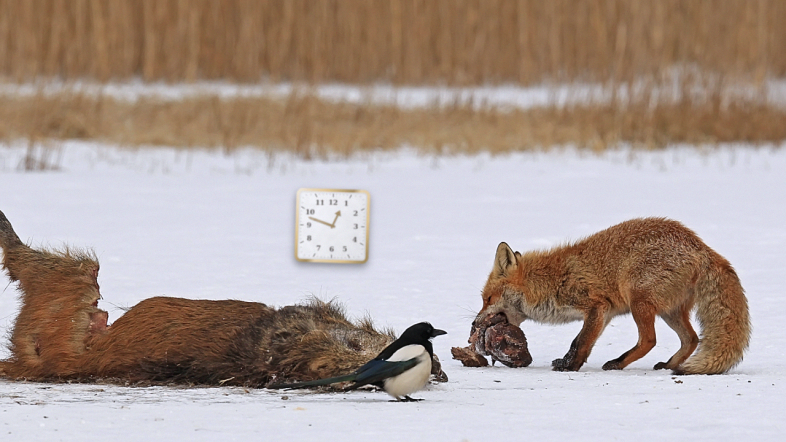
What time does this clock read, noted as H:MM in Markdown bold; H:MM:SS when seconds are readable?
**12:48**
